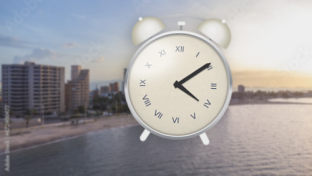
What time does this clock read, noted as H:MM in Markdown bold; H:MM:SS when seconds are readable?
**4:09**
